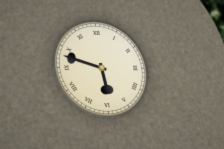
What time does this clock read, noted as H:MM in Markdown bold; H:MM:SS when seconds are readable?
**5:48**
